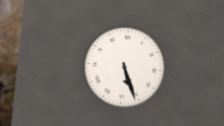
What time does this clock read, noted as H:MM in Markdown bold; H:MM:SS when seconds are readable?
**5:26**
